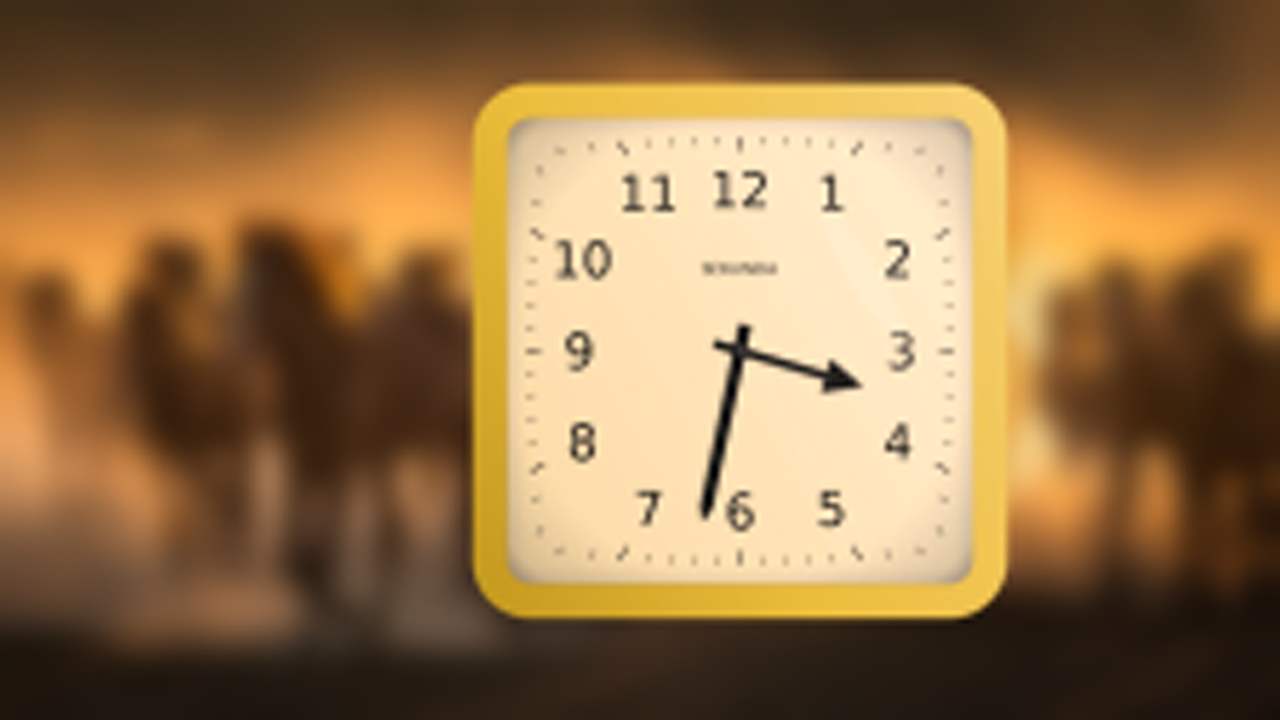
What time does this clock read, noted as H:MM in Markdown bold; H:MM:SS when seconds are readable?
**3:32**
